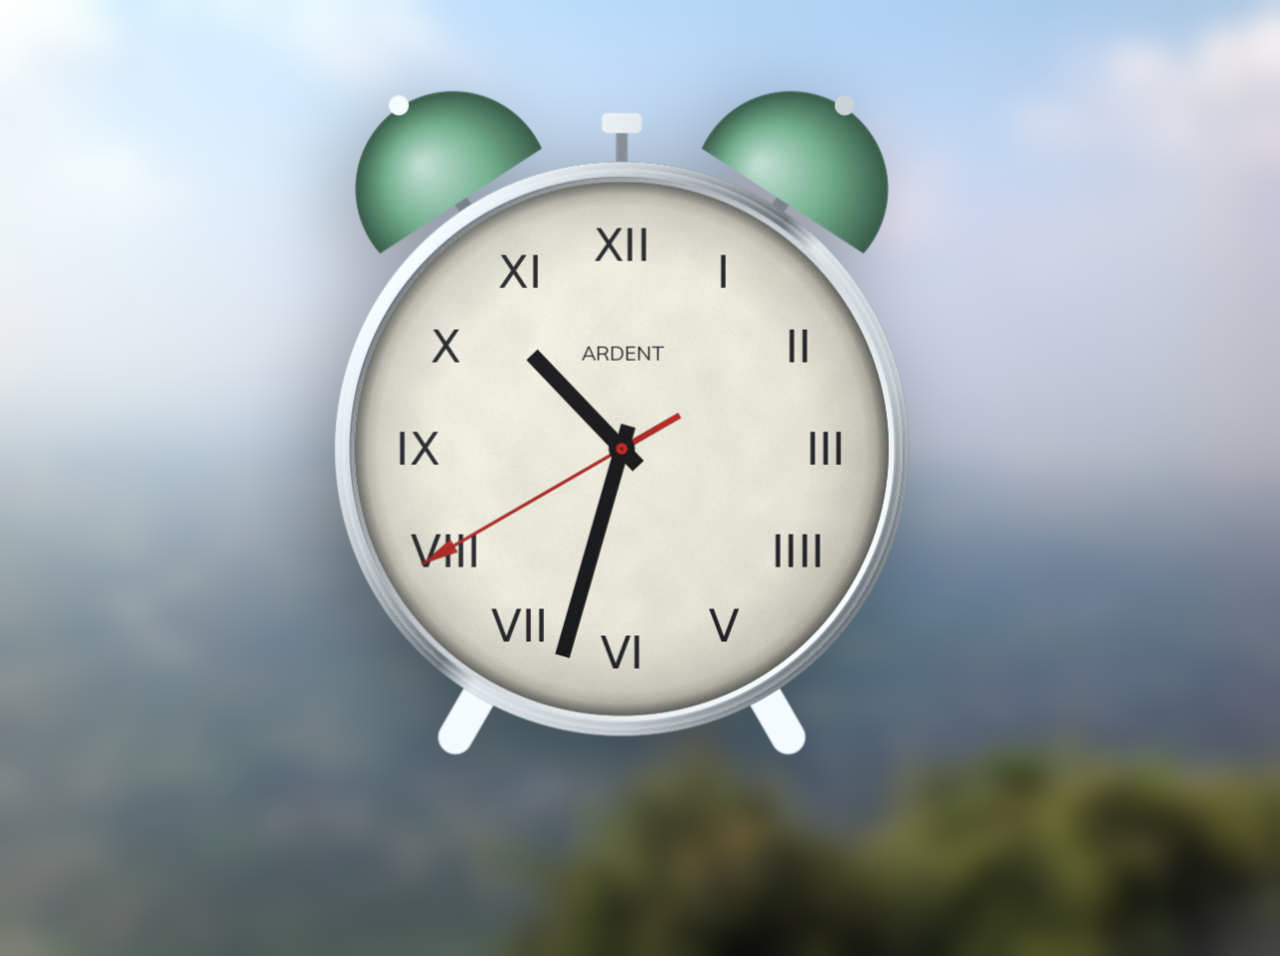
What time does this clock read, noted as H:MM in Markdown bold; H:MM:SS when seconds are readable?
**10:32:40**
